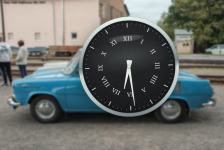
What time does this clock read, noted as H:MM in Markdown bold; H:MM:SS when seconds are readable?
**6:29**
